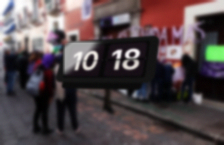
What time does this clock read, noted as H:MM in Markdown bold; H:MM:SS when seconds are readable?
**10:18**
